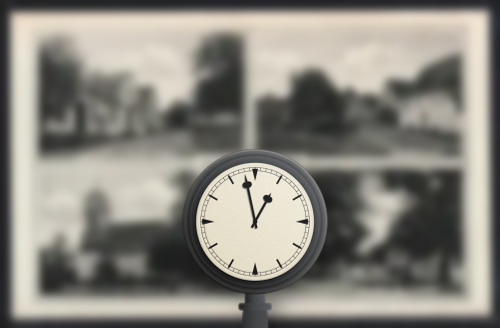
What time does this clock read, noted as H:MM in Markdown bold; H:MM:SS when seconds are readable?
**12:58**
